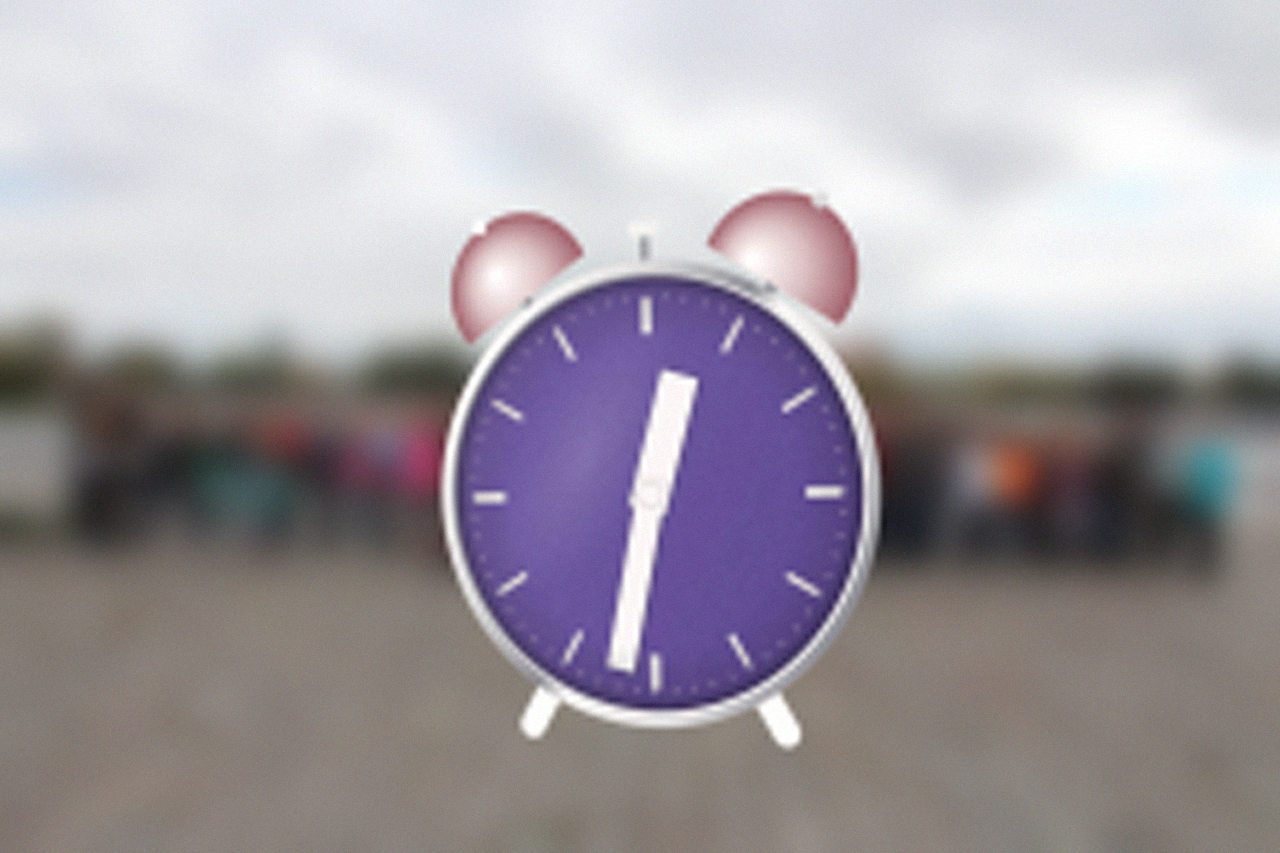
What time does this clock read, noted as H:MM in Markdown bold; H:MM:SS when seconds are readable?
**12:32**
